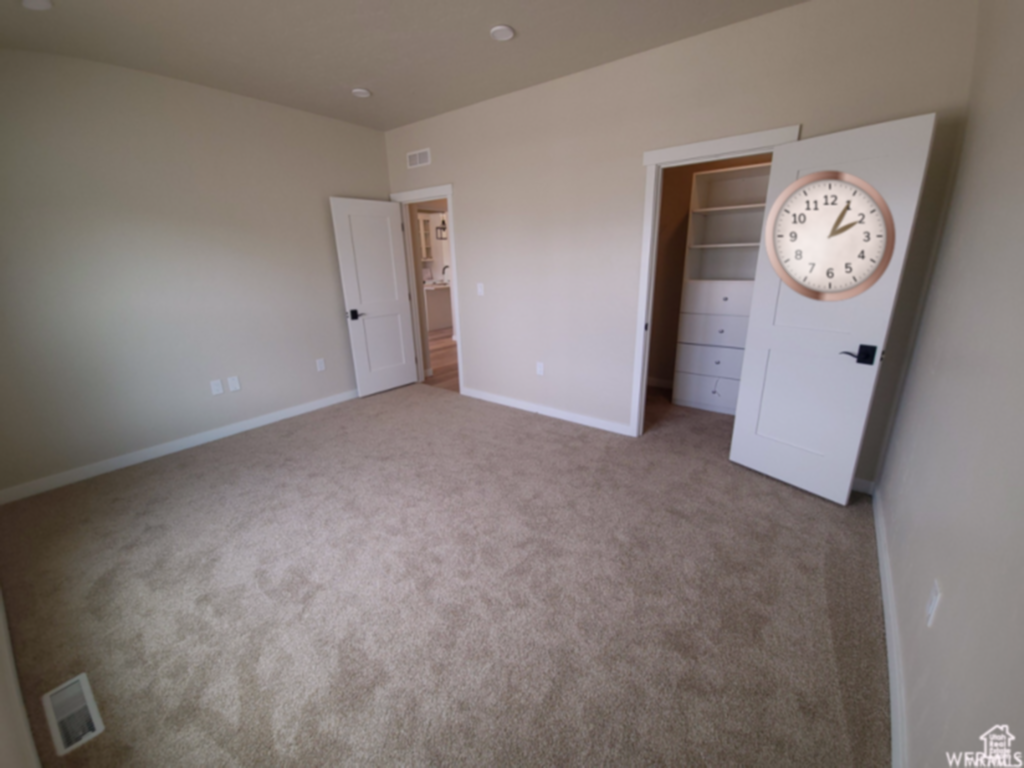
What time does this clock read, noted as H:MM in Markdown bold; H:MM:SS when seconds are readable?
**2:05**
